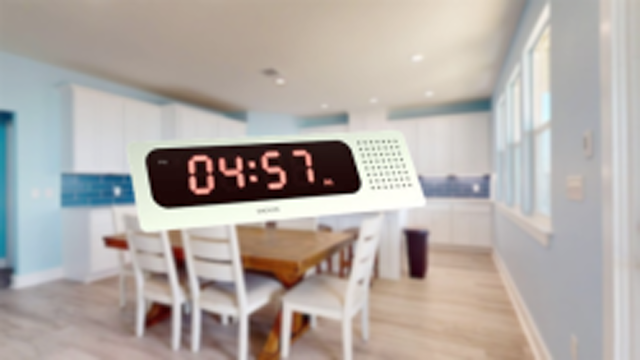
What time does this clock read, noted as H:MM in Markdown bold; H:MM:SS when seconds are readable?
**4:57**
